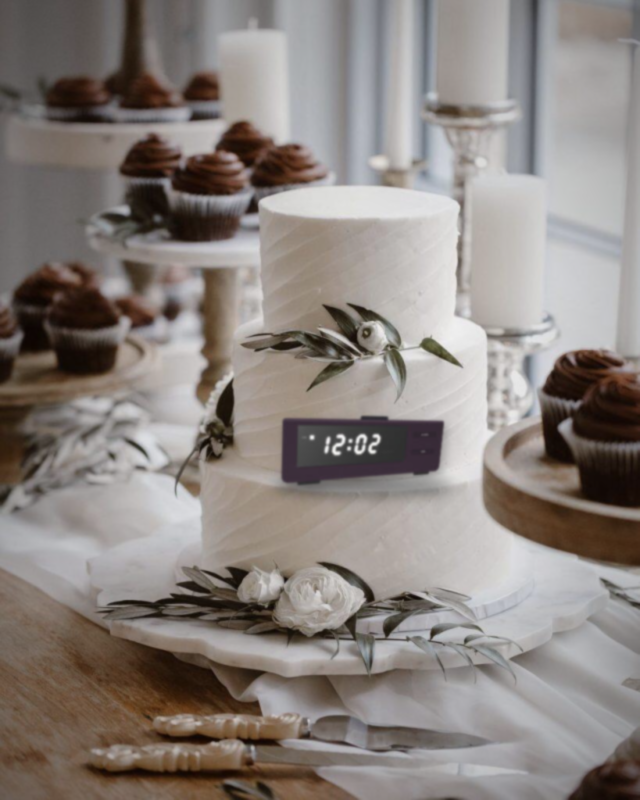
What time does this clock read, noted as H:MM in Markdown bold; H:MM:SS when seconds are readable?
**12:02**
